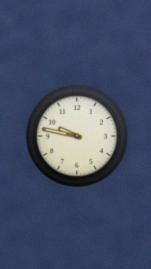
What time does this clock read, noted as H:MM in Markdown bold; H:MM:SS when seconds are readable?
**9:47**
